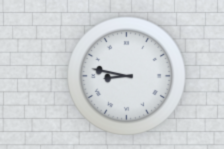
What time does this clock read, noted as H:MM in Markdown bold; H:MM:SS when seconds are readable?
**8:47**
